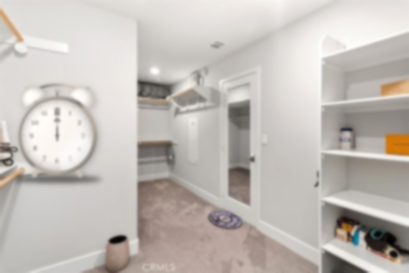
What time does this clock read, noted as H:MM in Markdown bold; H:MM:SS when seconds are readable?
**12:00**
